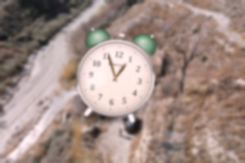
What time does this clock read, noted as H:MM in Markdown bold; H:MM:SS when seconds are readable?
**12:56**
